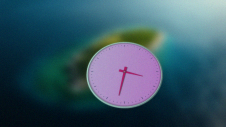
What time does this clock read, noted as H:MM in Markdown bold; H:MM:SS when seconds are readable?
**3:32**
